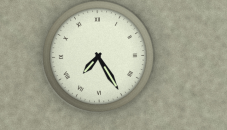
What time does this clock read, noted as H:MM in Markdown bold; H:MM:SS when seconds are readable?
**7:25**
